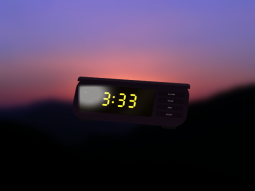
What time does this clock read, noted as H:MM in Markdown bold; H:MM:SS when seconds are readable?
**3:33**
